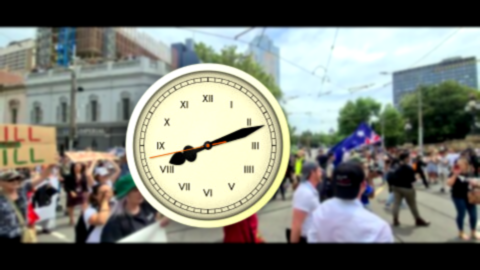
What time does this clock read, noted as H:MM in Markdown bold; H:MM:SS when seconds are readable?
**8:11:43**
